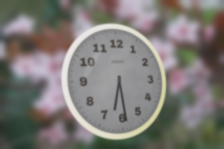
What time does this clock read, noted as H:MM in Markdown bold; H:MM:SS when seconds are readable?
**6:29**
